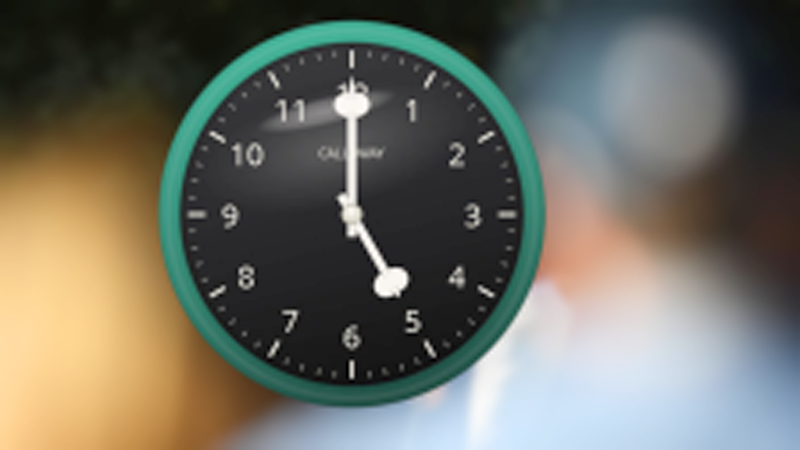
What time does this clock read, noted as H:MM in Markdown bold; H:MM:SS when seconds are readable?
**5:00**
